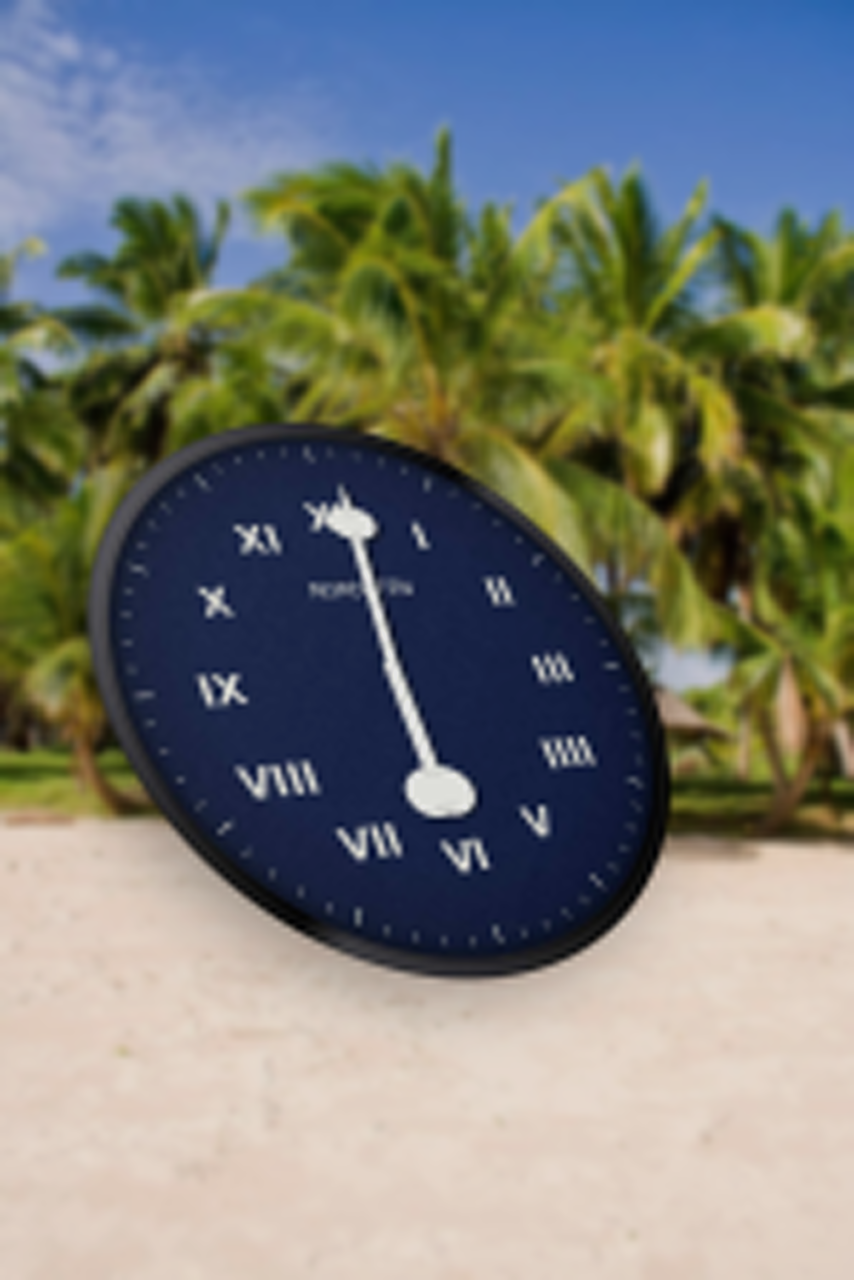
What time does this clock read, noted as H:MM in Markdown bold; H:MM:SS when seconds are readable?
**6:01**
